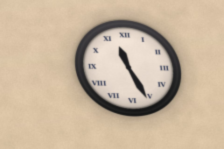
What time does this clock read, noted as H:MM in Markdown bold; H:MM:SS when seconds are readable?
**11:26**
